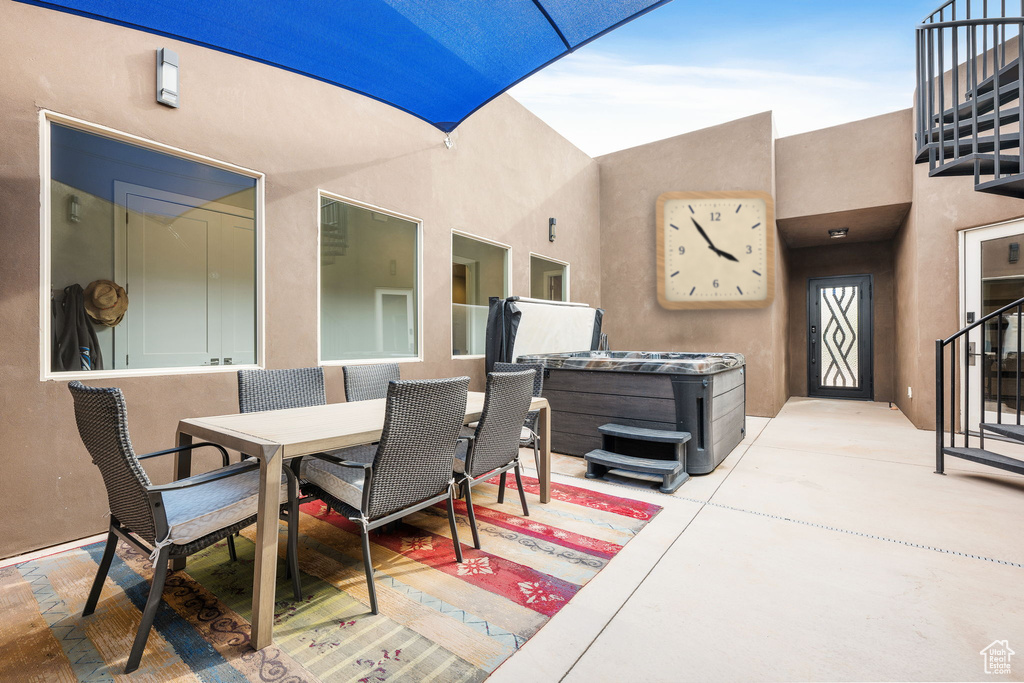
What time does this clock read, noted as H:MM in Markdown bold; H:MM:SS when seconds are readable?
**3:54**
